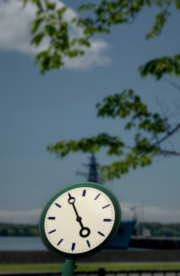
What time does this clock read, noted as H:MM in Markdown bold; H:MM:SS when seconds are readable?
**4:55**
